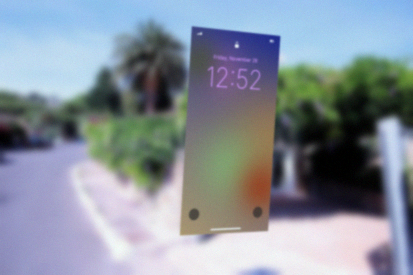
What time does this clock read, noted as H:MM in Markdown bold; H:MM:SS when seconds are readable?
**12:52**
